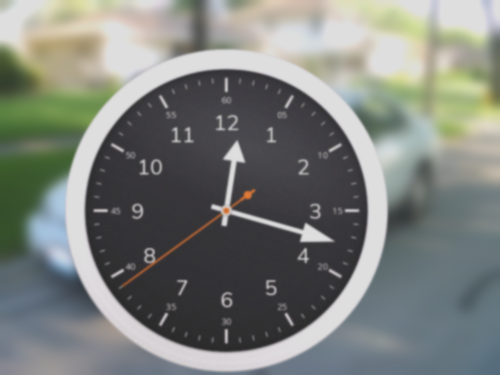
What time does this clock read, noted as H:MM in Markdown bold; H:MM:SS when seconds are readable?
**12:17:39**
